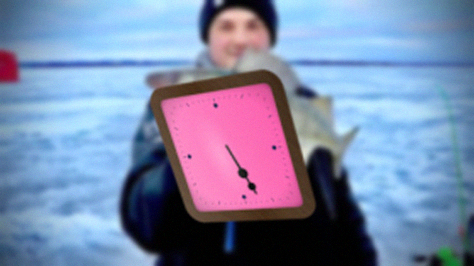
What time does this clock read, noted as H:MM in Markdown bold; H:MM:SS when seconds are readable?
**5:27**
